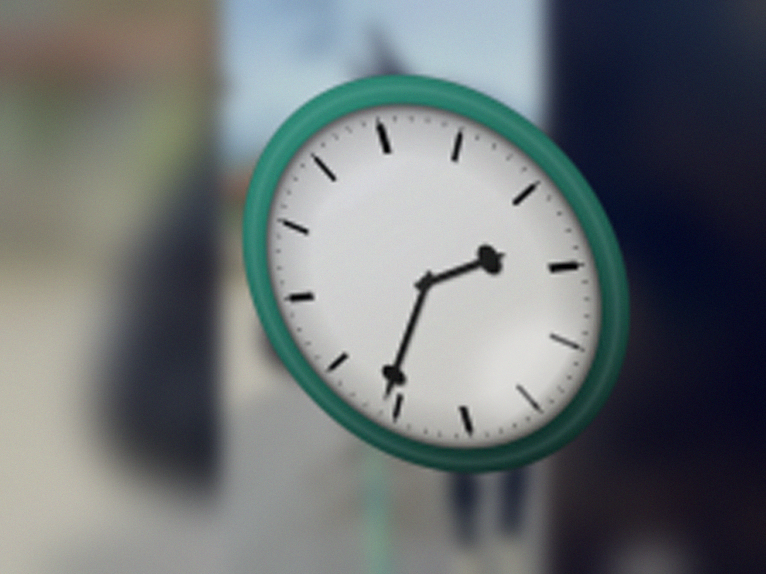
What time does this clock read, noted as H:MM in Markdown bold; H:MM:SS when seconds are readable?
**2:36**
